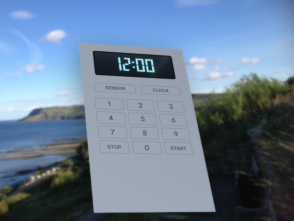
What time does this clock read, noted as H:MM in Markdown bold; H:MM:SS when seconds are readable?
**12:00**
